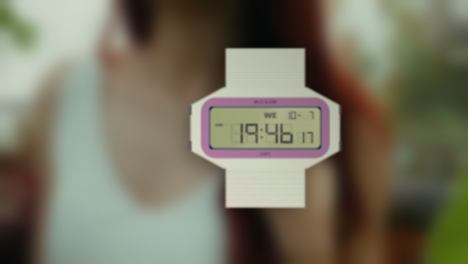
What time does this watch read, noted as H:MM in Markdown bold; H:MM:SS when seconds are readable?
**19:46:17**
